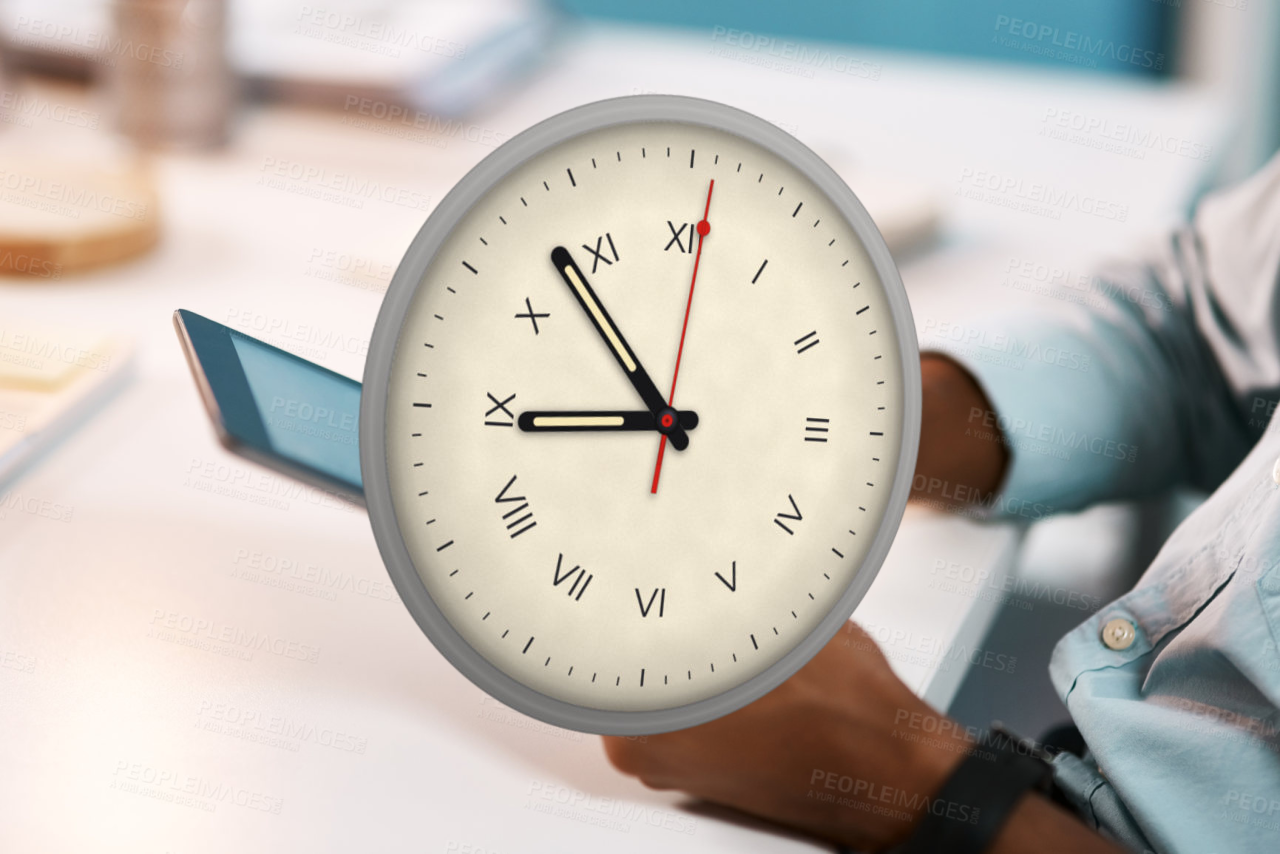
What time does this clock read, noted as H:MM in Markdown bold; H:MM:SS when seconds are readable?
**8:53:01**
